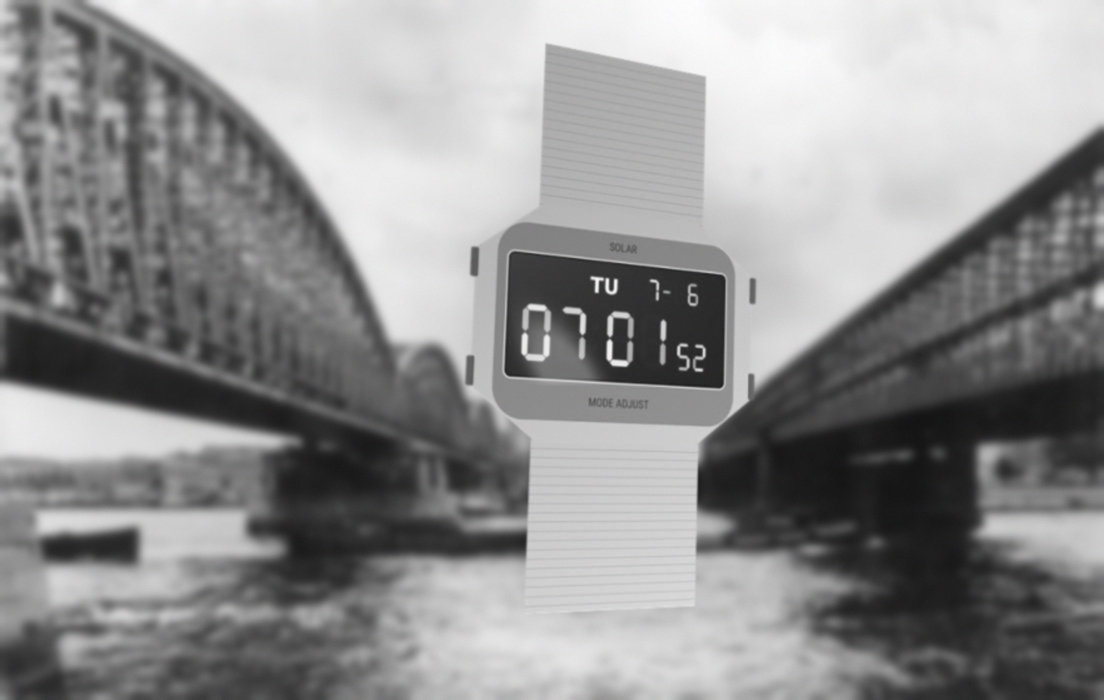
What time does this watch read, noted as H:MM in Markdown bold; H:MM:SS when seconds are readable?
**7:01:52**
